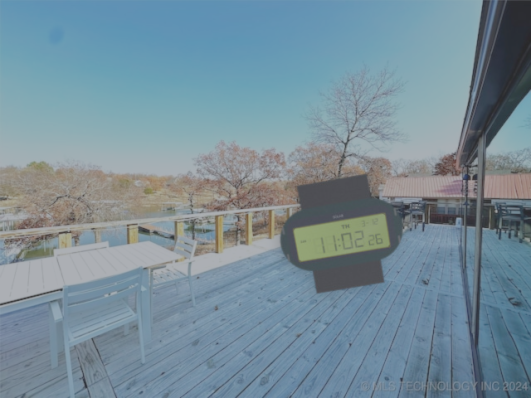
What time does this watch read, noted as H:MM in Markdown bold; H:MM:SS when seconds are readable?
**11:02:26**
